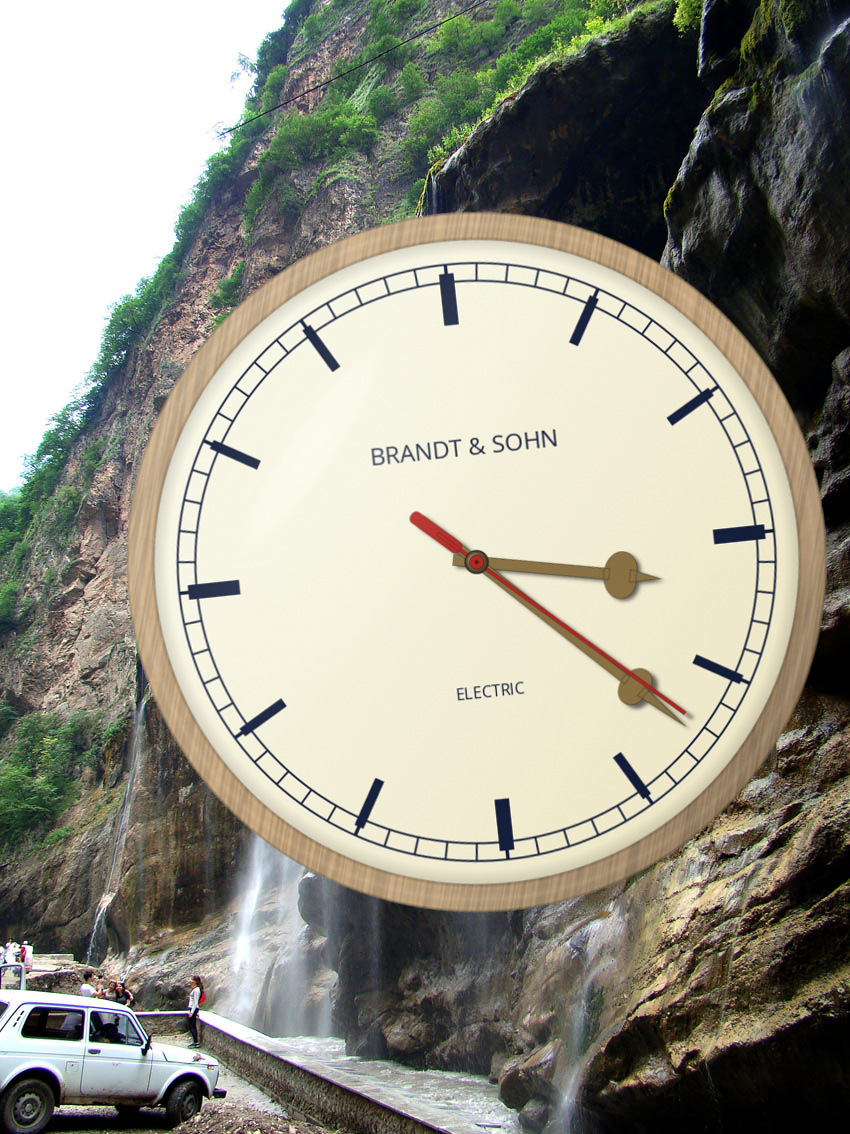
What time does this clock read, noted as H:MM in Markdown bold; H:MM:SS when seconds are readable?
**3:22:22**
